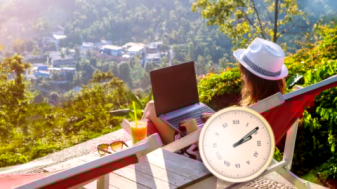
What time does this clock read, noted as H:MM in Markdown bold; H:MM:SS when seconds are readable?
**2:09**
